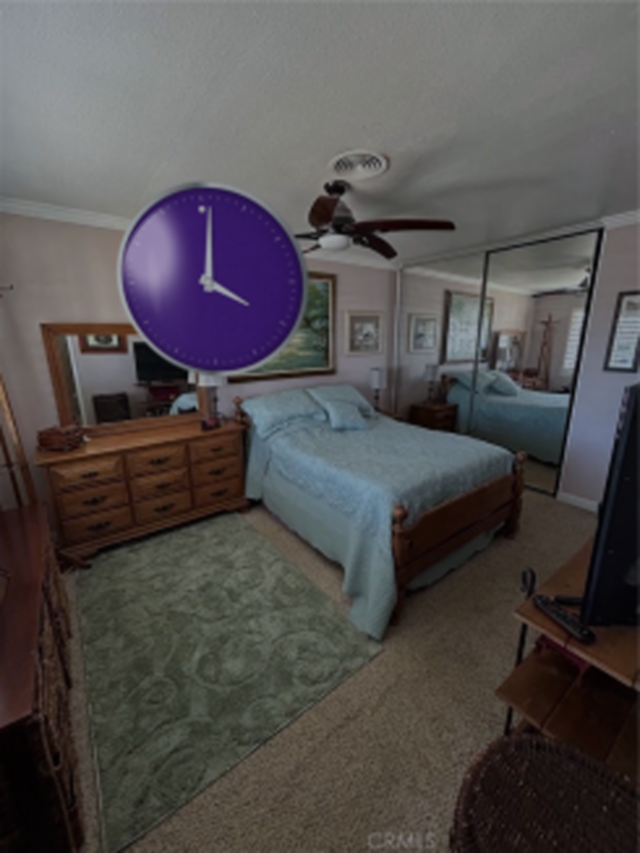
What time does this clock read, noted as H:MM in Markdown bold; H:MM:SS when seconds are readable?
**4:01**
